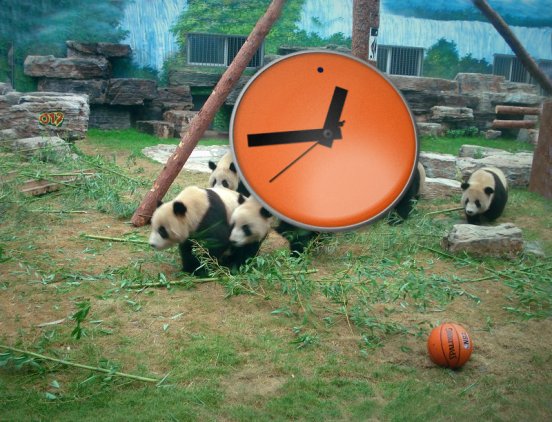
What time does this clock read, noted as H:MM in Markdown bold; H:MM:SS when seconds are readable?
**12:44:39**
